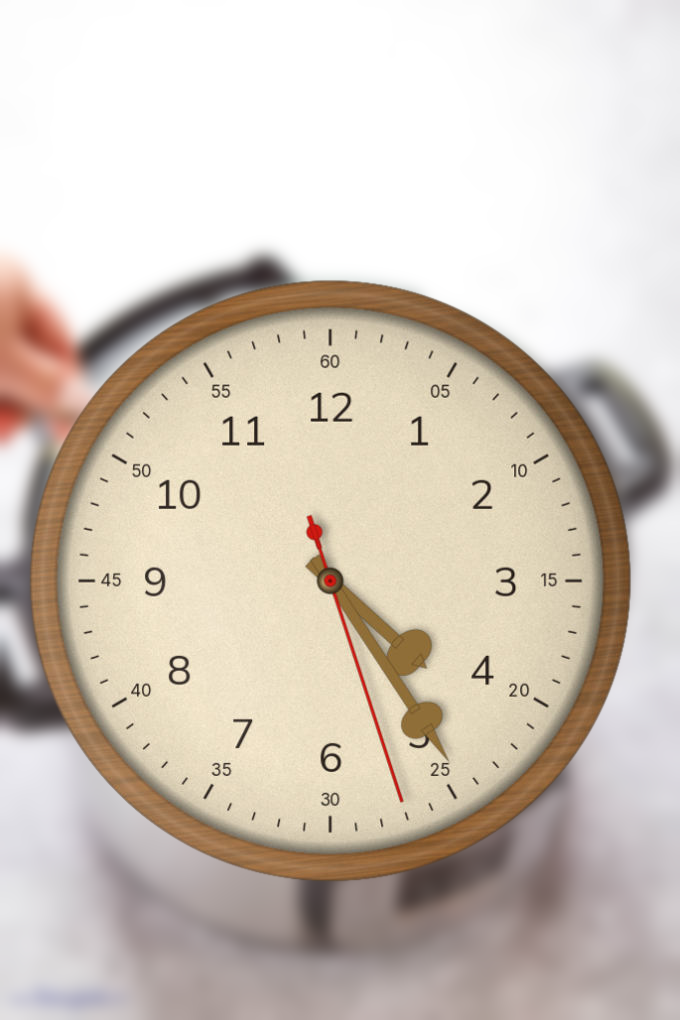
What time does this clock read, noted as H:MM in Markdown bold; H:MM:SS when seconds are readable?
**4:24:27**
